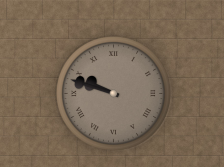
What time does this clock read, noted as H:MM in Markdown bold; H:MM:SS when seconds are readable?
**9:48**
